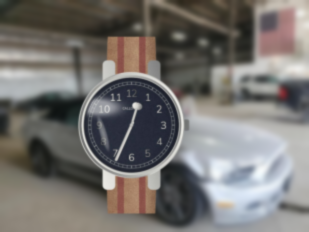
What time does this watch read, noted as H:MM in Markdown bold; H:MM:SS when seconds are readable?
**12:34**
